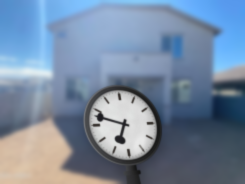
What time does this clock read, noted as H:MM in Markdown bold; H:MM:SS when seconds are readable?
**6:48**
